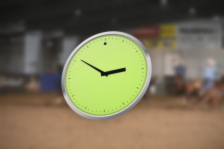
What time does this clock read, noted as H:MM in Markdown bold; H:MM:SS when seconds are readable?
**2:51**
